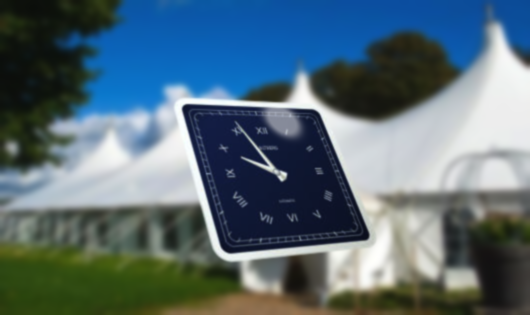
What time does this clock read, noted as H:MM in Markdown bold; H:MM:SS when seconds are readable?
**9:56**
